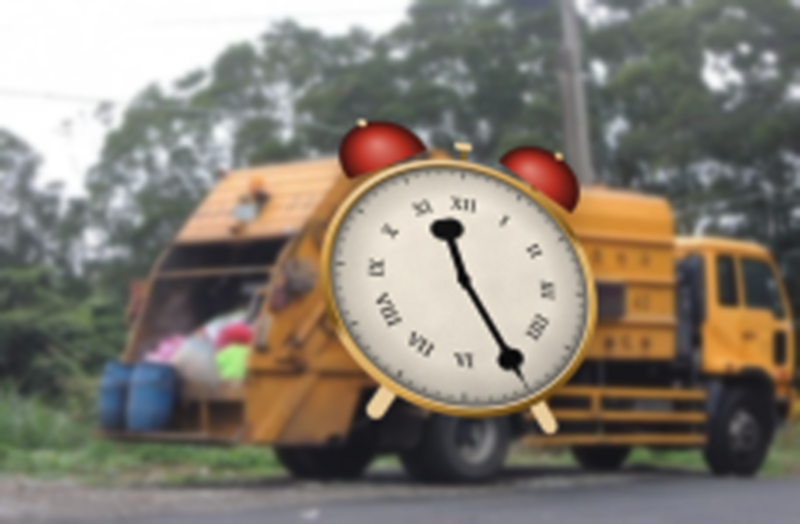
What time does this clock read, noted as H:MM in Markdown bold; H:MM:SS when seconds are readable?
**11:25**
